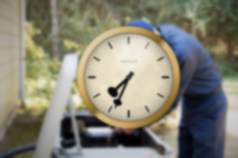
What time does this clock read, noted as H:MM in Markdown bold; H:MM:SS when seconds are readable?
**7:34**
